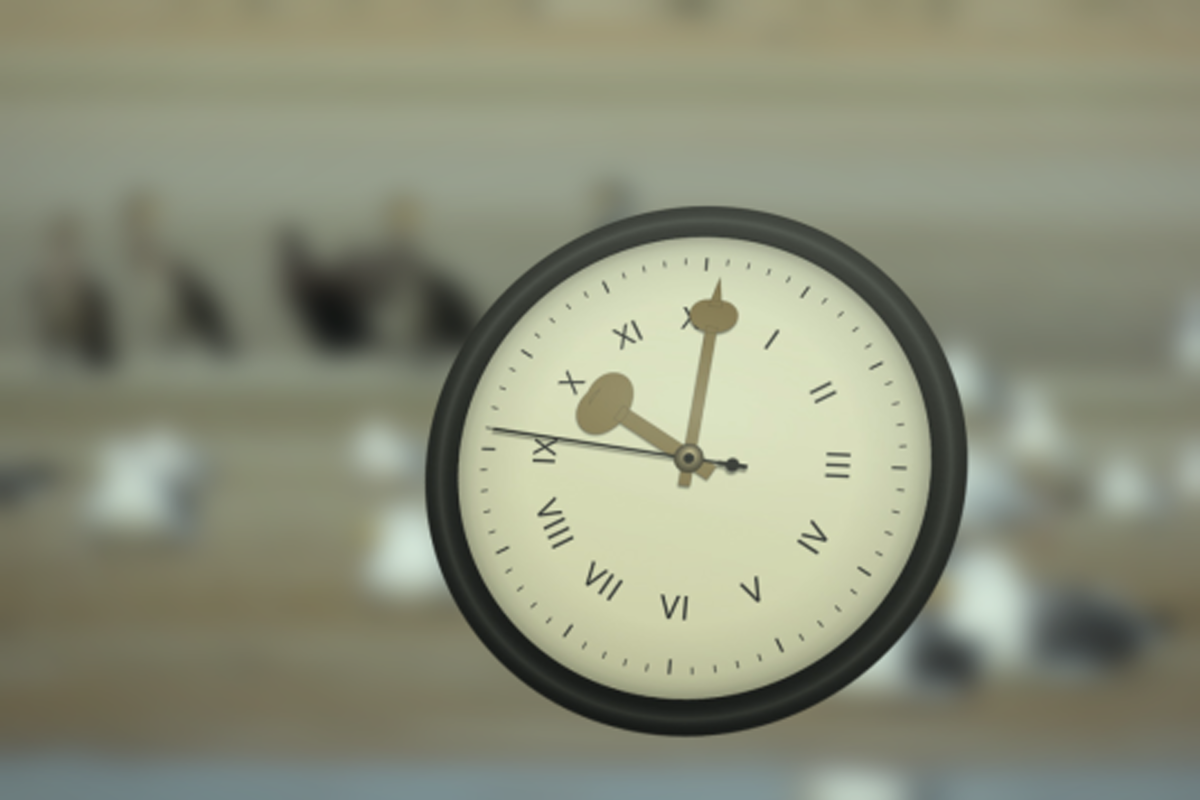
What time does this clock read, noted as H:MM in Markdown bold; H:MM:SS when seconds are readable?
**10:00:46**
